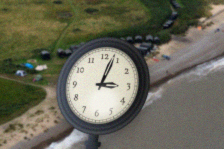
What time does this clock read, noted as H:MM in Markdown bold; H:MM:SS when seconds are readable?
**3:03**
